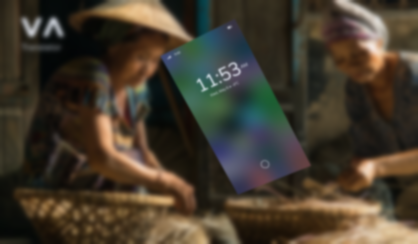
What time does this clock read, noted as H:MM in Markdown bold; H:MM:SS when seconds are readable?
**11:53**
